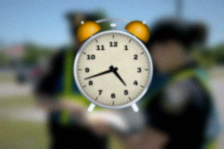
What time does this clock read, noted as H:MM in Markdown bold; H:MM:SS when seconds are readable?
**4:42**
